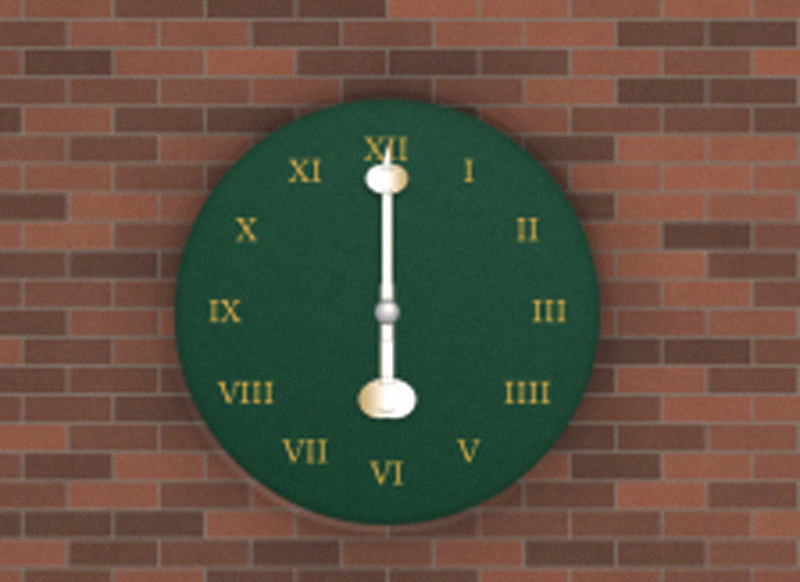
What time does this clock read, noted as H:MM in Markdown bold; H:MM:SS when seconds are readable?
**6:00**
